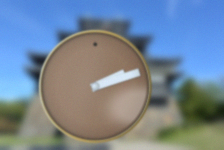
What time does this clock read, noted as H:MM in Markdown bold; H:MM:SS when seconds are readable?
**2:12**
